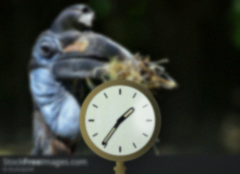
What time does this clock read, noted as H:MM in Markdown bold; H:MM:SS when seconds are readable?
**1:36**
